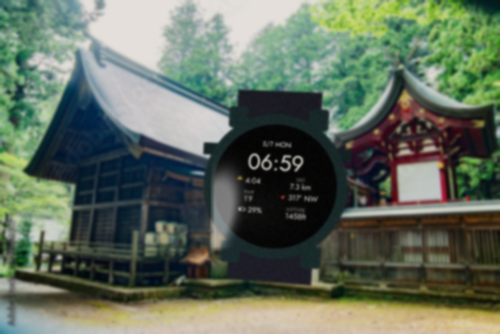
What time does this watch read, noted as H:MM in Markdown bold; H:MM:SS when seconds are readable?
**6:59**
